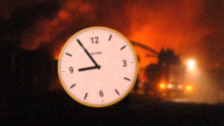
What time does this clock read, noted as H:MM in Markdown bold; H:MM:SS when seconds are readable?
**8:55**
